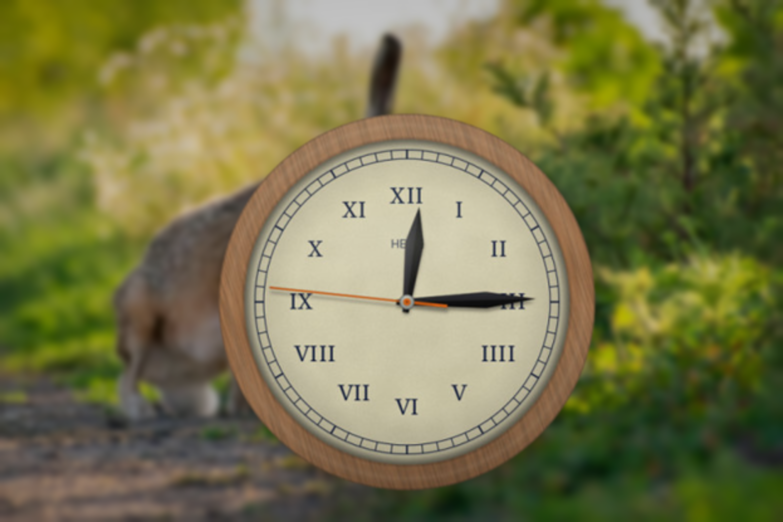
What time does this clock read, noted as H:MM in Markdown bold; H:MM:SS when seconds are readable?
**12:14:46**
